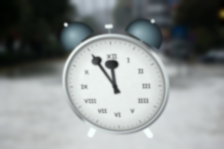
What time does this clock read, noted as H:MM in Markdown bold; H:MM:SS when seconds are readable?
**11:55**
